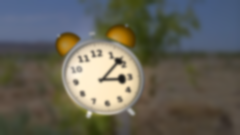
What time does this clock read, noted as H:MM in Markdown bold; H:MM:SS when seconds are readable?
**3:08**
